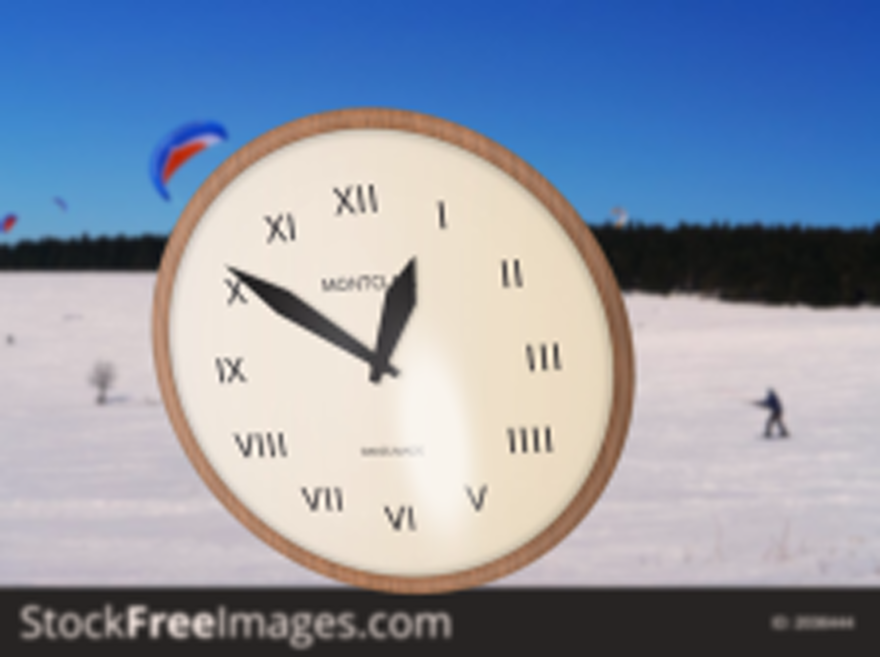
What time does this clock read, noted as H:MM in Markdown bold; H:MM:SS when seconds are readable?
**12:51**
